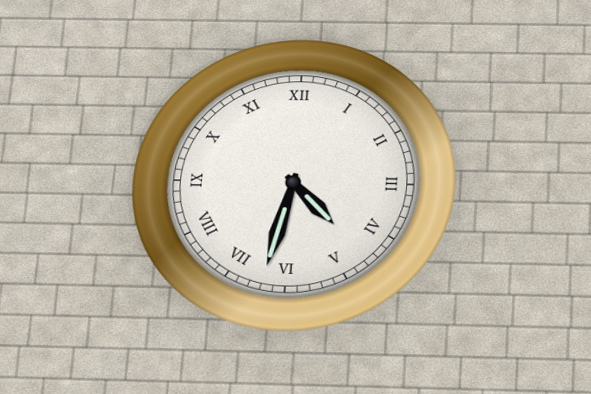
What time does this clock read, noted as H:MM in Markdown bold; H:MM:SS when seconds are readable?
**4:32**
